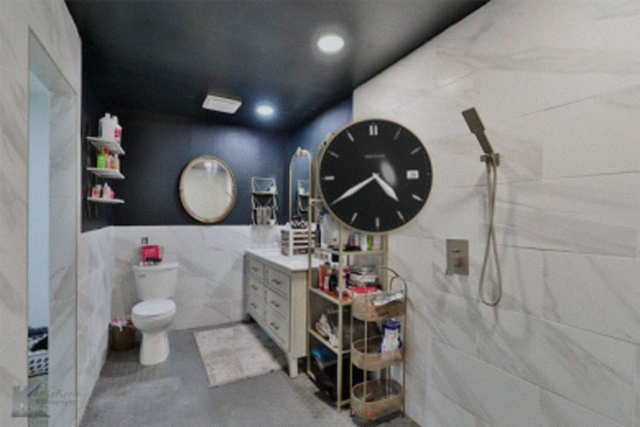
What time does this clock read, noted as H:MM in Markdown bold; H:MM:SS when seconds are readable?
**4:40**
